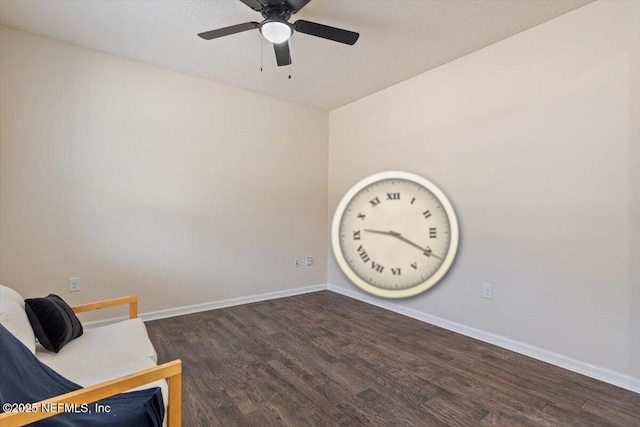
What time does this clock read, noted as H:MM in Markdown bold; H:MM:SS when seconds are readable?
**9:20**
